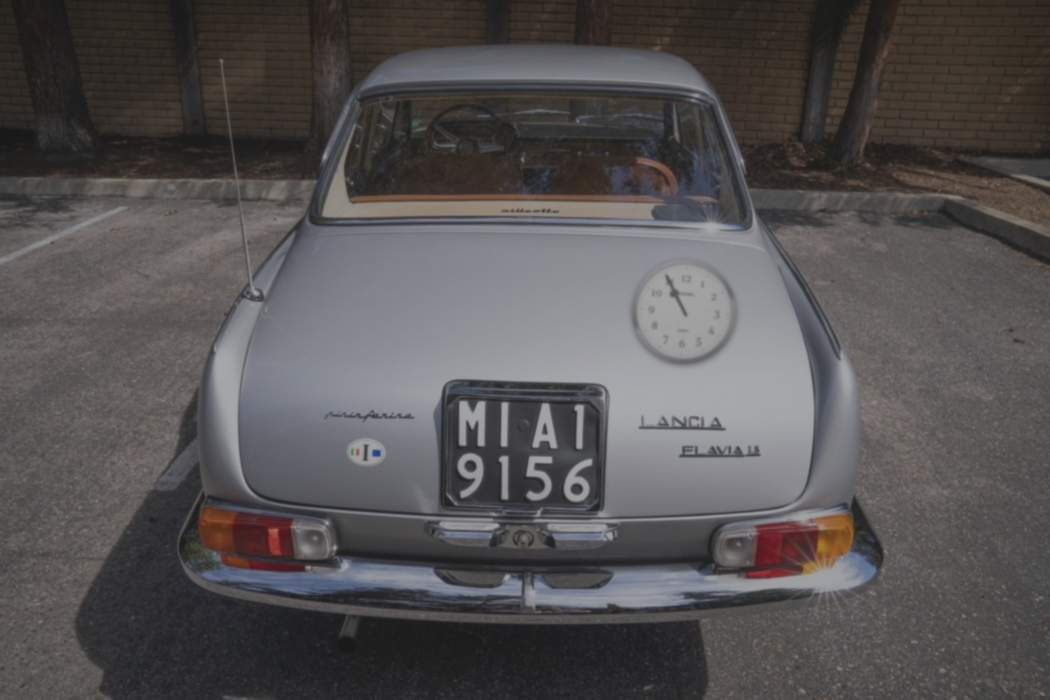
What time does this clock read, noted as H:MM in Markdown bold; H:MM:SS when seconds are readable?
**10:55**
